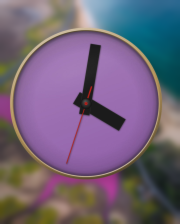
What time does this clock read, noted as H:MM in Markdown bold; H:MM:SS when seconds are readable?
**4:01:33**
